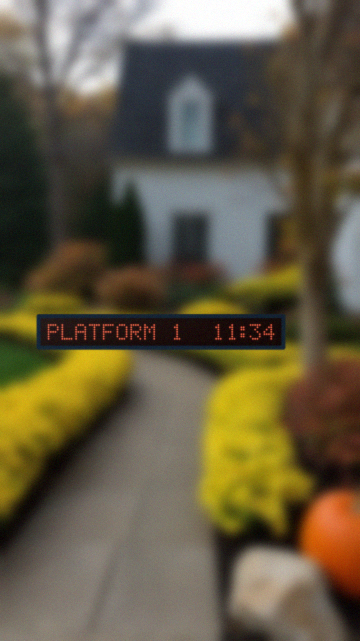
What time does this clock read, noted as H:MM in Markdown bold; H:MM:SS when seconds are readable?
**11:34**
